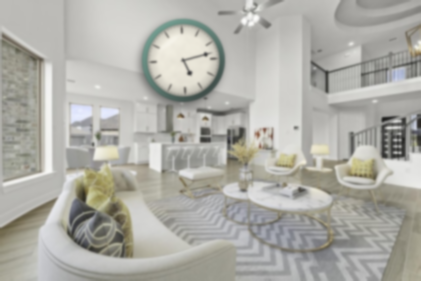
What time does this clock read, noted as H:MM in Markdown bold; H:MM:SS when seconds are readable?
**5:13**
